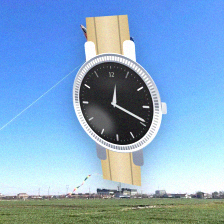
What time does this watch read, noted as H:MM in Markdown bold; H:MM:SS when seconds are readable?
**12:19**
